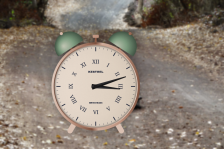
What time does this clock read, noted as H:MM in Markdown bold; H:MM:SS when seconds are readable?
**3:12**
